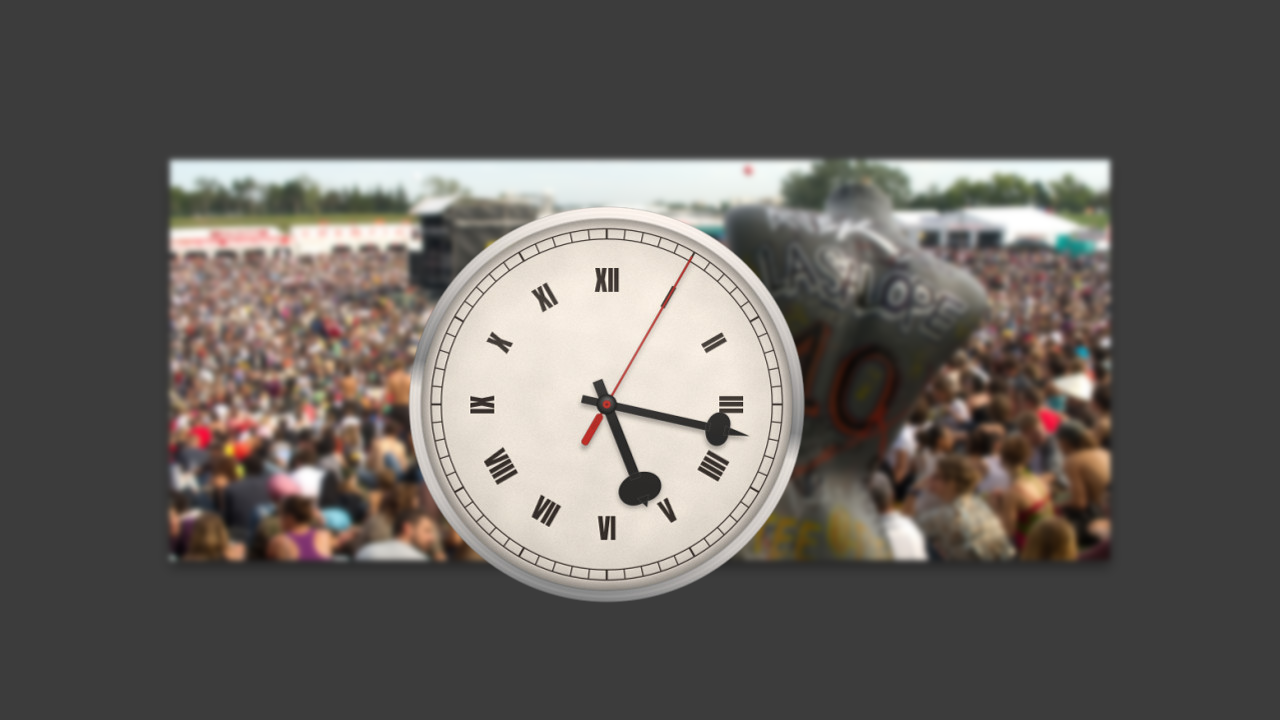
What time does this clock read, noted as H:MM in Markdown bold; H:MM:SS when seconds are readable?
**5:17:05**
